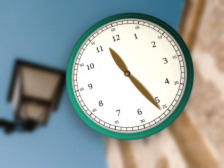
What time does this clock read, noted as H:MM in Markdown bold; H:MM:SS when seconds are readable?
**11:26**
